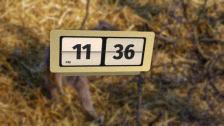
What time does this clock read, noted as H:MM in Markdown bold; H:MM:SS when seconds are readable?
**11:36**
